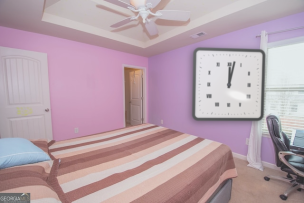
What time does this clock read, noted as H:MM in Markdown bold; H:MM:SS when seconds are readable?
**12:02**
